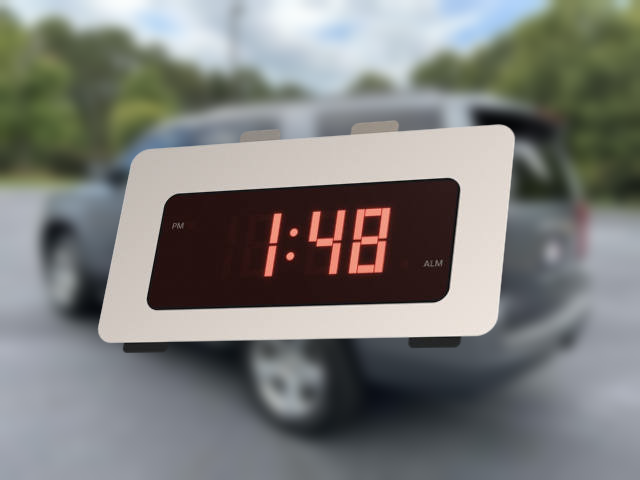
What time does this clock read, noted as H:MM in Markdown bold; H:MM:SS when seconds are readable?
**1:48**
